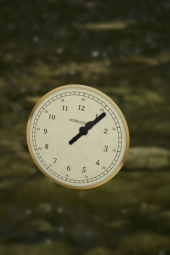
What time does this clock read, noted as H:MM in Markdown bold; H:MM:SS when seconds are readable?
**1:06**
